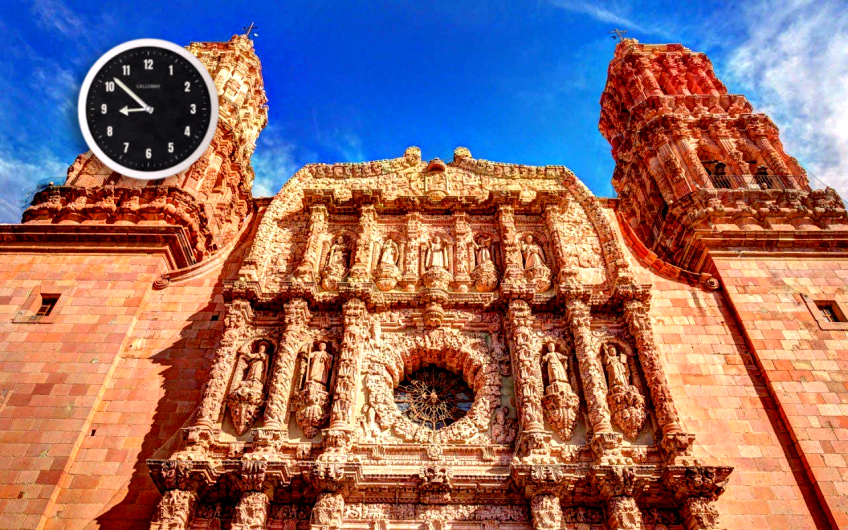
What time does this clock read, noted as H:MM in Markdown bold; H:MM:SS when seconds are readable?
**8:52**
